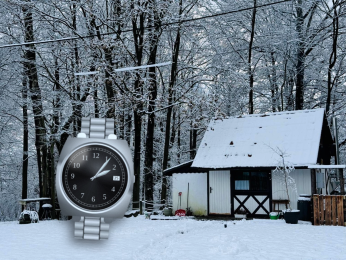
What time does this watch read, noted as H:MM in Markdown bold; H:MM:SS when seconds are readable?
**2:06**
